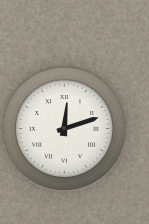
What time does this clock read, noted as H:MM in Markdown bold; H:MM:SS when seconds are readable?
**12:12**
